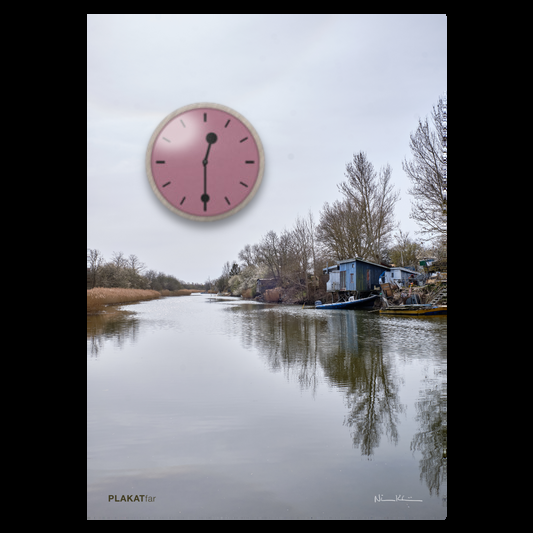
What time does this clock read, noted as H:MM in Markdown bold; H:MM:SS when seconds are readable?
**12:30**
